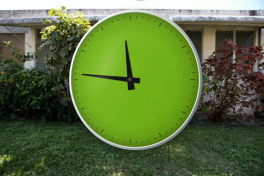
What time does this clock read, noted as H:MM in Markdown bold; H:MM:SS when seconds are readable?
**11:46**
